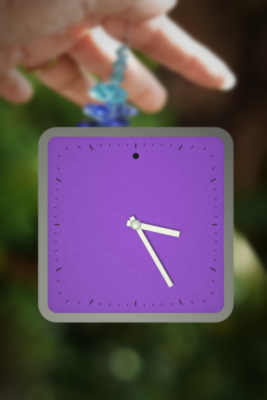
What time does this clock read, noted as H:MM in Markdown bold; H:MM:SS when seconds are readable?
**3:25**
